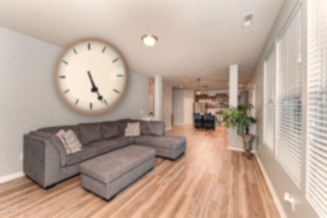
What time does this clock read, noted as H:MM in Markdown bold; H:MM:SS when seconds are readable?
**5:26**
